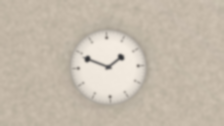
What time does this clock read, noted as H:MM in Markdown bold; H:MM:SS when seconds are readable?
**1:49**
